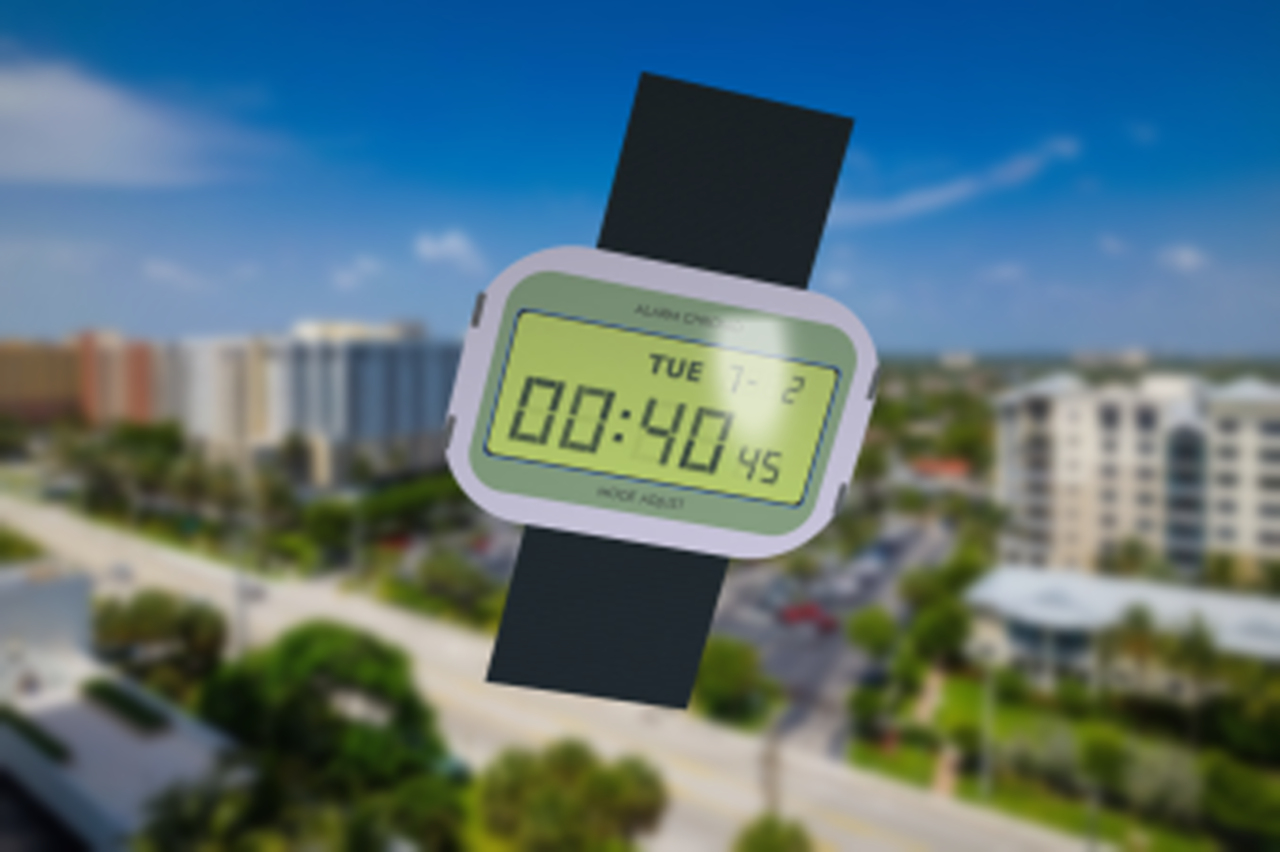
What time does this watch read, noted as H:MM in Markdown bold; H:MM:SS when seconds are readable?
**0:40:45**
